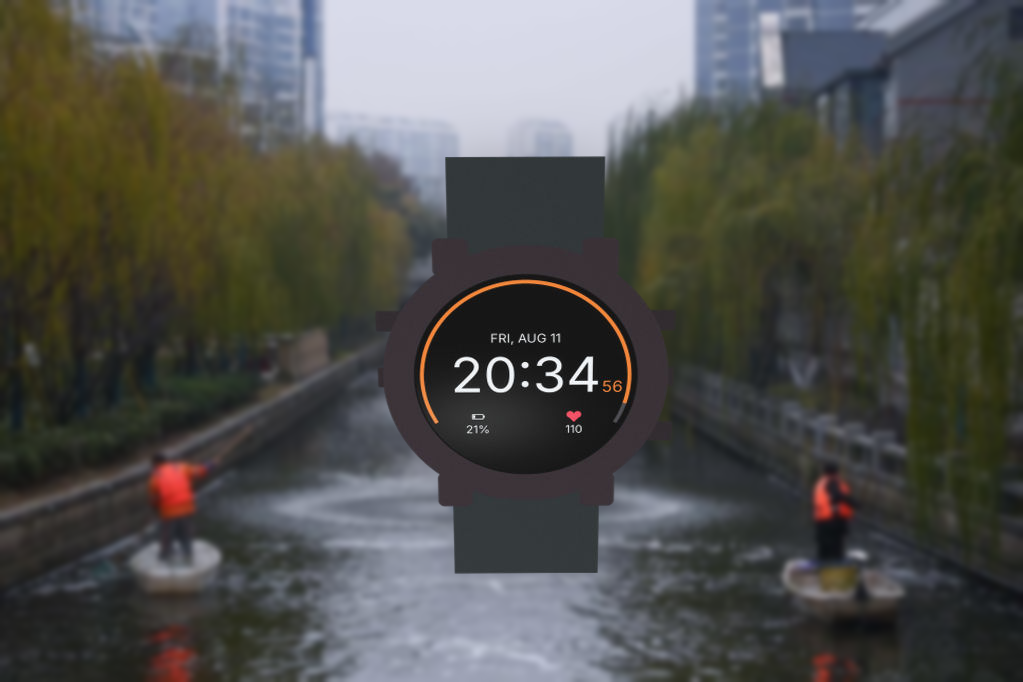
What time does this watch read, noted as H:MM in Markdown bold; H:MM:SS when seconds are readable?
**20:34:56**
